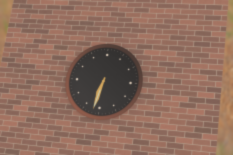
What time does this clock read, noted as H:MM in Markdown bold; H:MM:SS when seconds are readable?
**6:32**
